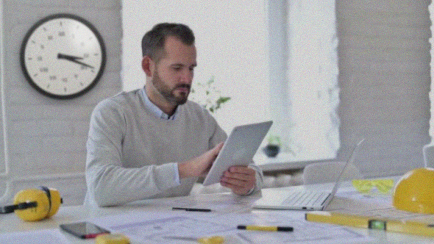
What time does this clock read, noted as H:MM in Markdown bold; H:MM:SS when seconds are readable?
**3:19**
